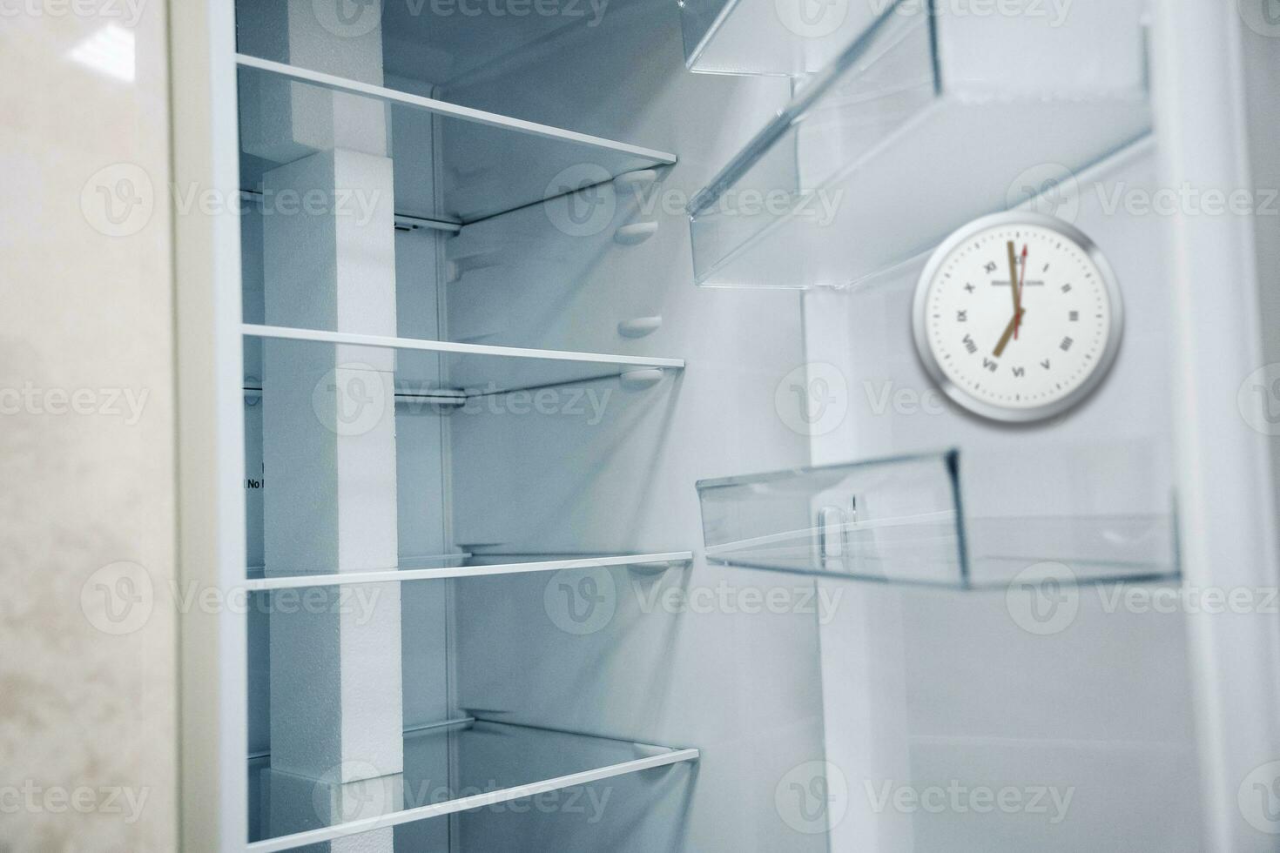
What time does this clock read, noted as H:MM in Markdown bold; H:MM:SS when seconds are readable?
**6:59:01**
